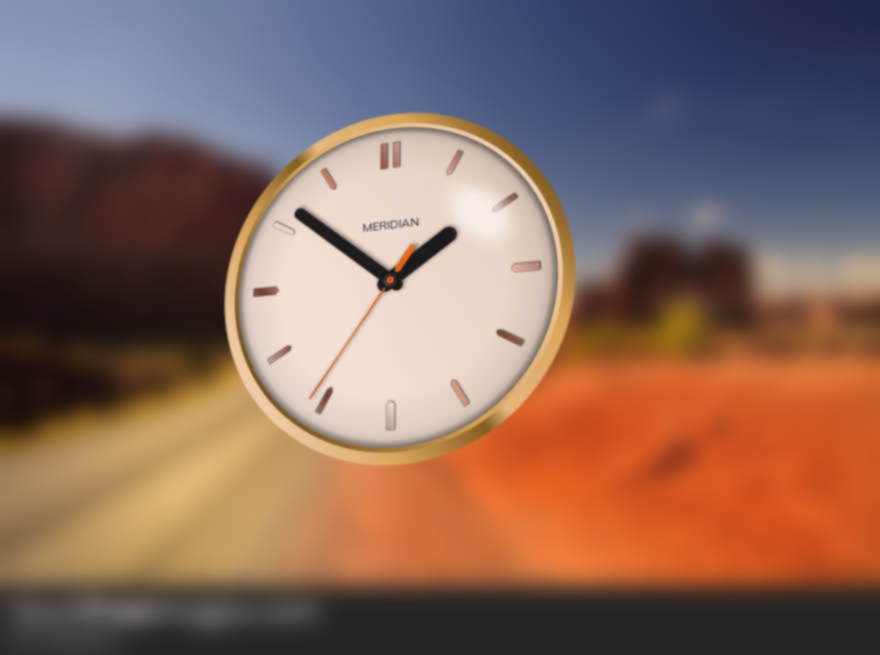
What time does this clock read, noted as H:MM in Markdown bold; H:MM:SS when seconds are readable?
**1:51:36**
